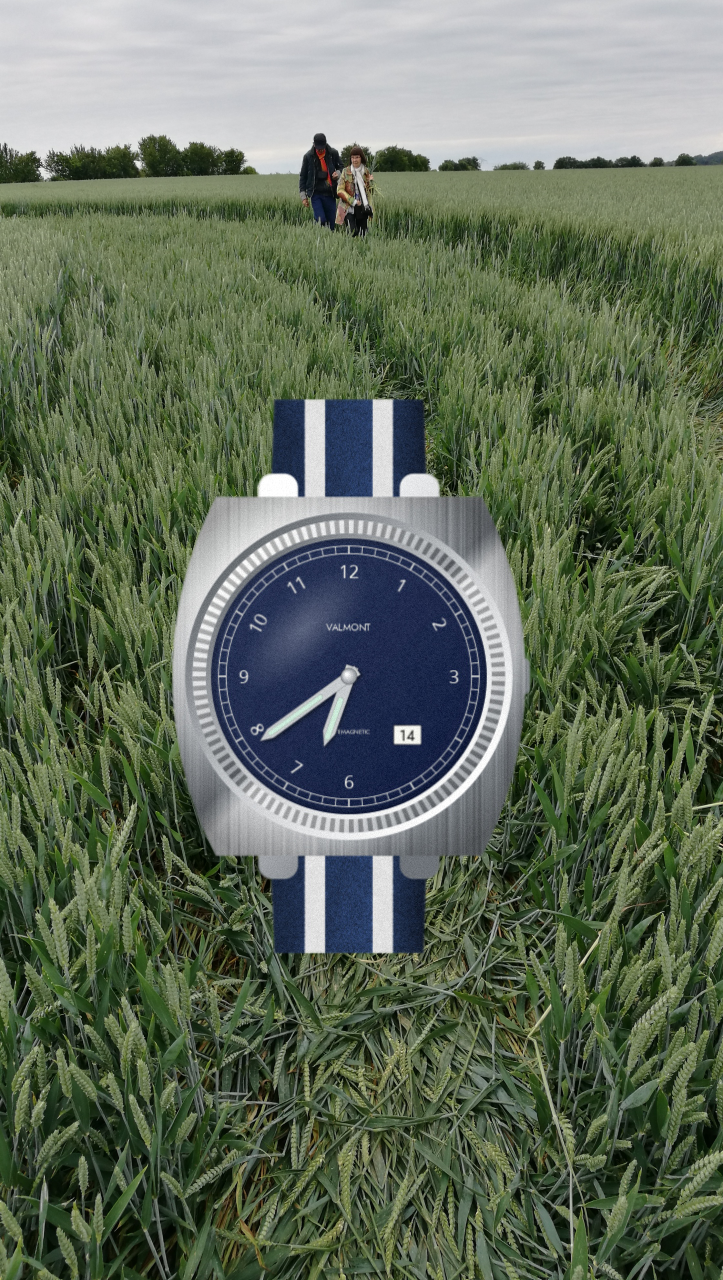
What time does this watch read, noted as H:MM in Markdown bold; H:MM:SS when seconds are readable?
**6:39**
